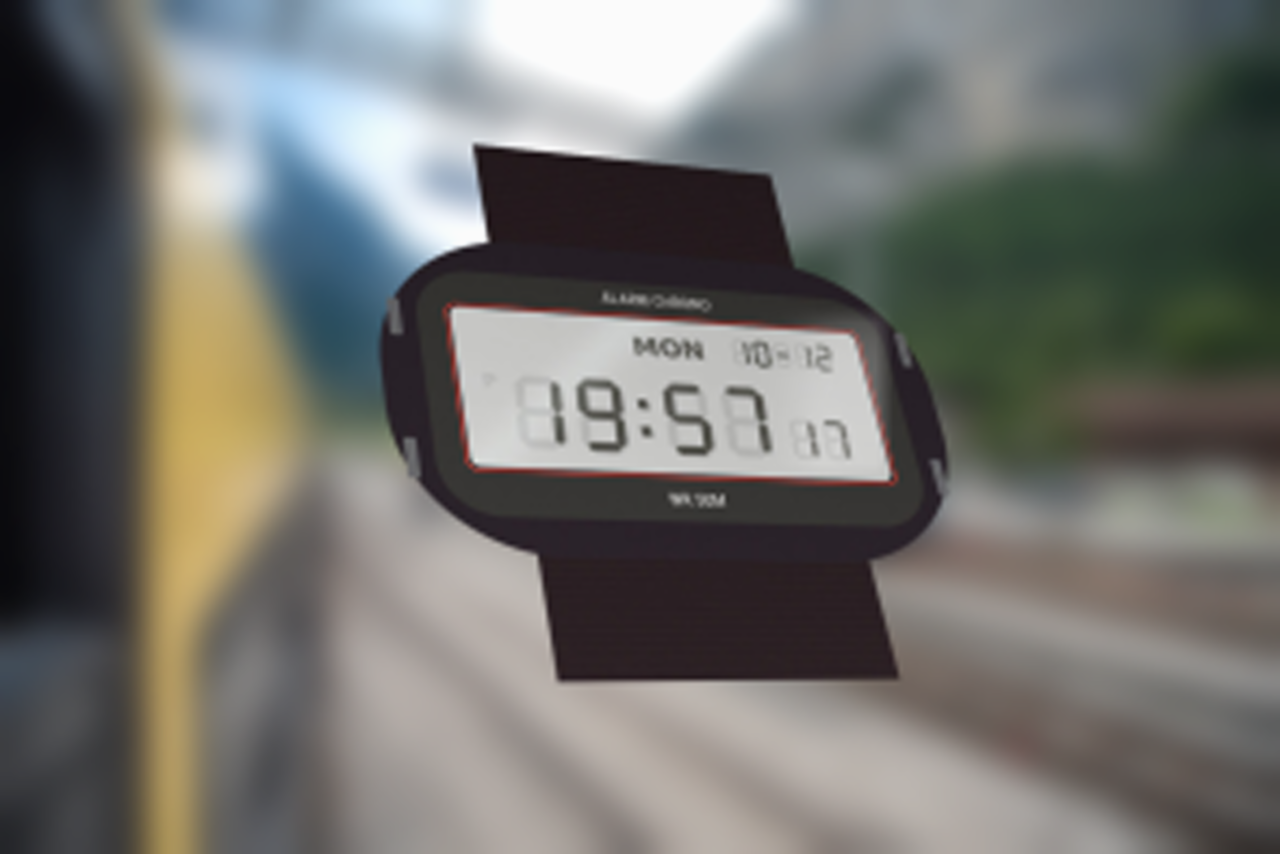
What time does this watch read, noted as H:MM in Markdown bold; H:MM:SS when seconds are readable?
**19:57:17**
